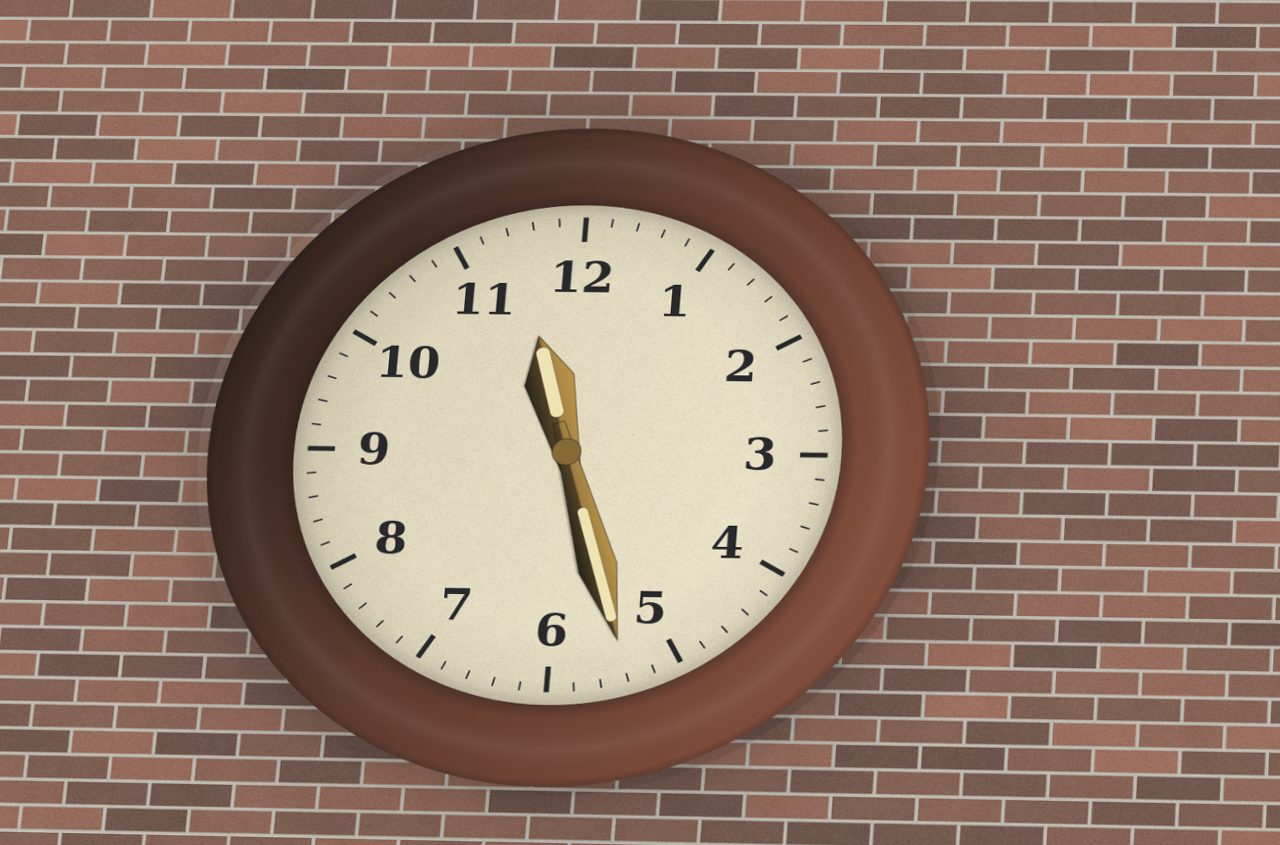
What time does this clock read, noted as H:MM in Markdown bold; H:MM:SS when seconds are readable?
**11:27**
